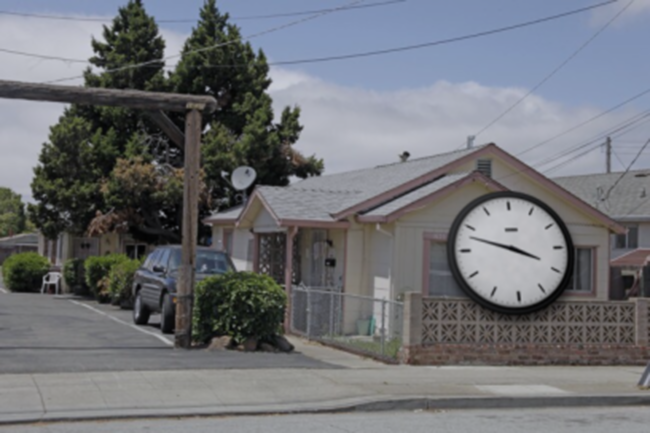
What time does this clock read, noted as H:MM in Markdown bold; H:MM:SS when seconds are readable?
**3:48**
